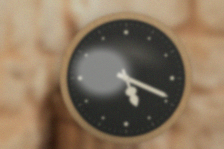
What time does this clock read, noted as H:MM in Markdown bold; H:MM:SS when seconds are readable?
**5:19**
